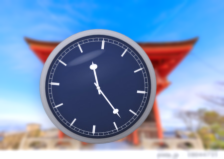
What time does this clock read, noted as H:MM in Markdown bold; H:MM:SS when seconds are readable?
**11:23**
